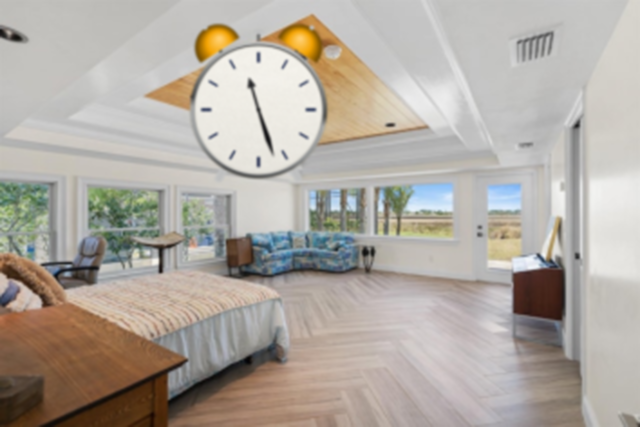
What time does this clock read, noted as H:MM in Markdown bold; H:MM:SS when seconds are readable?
**11:27**
